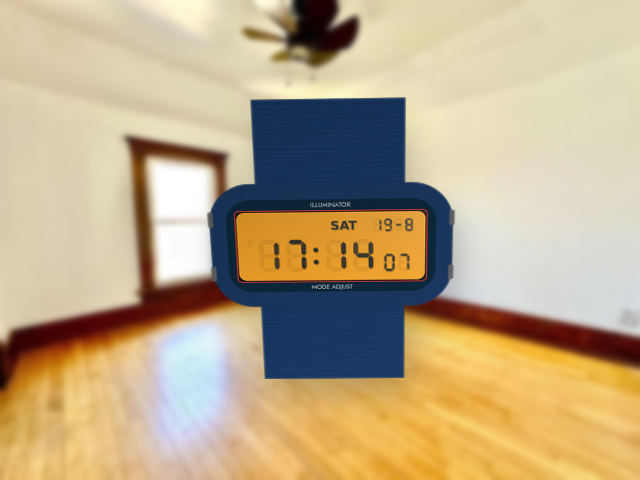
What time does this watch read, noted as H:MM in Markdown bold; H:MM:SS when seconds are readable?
**17:14:07**
